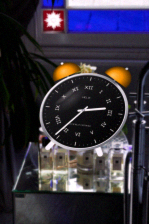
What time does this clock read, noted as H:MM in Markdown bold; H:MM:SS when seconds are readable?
**2:36**
